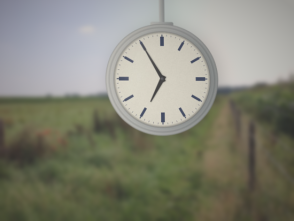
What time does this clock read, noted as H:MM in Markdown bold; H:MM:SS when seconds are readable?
**6:55**
